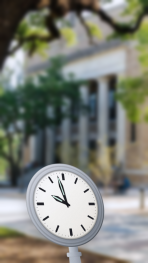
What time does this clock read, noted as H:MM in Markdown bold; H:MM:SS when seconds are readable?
**9:58**
